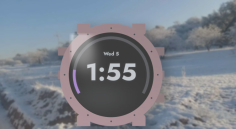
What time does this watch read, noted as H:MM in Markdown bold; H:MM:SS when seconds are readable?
**1:55**
